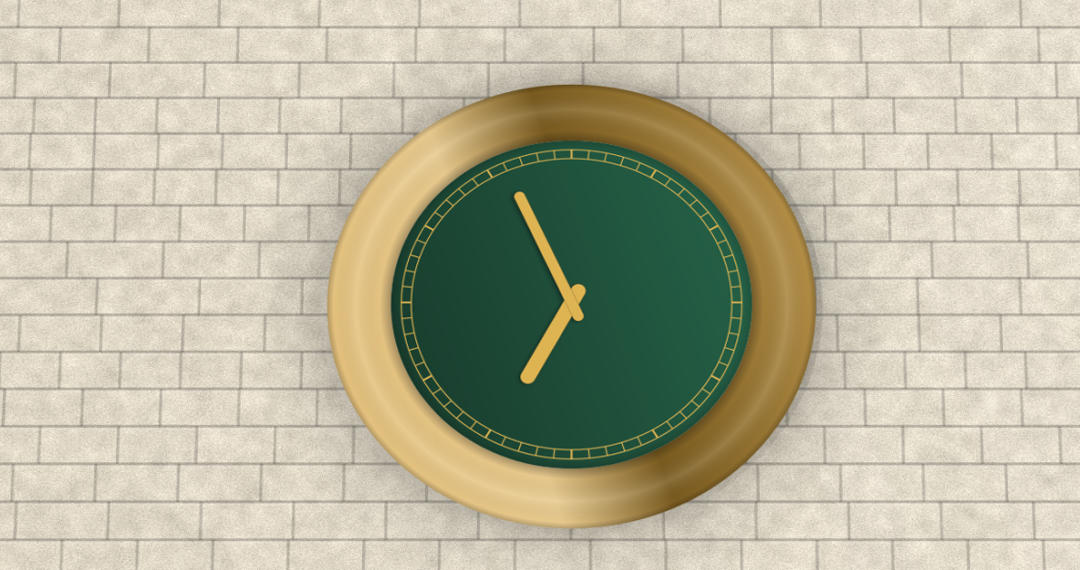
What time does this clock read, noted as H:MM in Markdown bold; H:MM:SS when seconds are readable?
**6:56**
